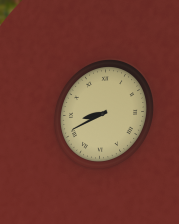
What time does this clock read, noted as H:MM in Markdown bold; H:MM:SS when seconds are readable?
**8:41**
